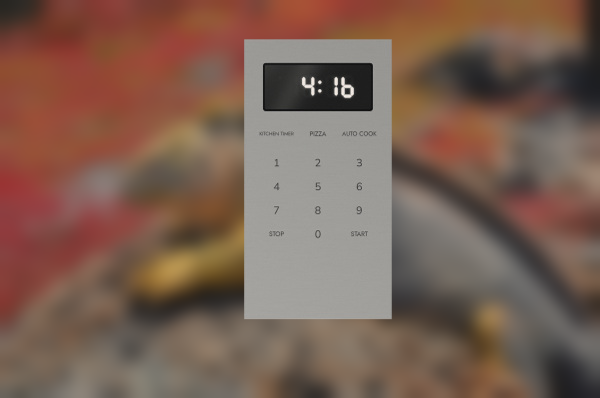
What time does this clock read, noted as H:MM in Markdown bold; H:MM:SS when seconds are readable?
**4:16**
